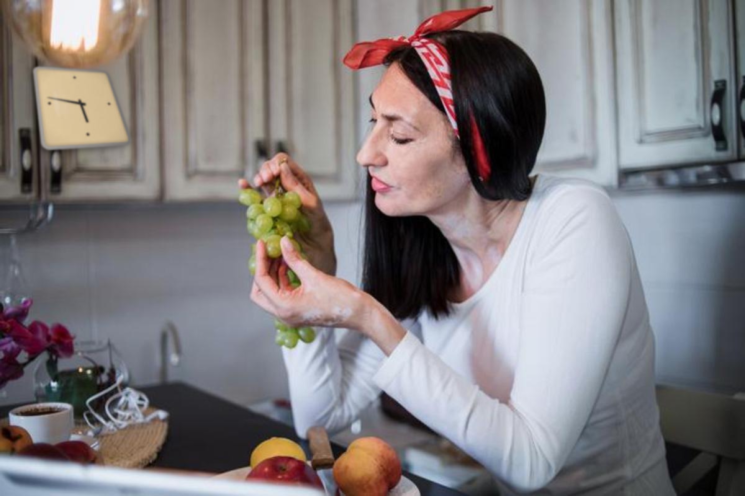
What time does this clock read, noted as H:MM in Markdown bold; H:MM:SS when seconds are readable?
**5:47**
